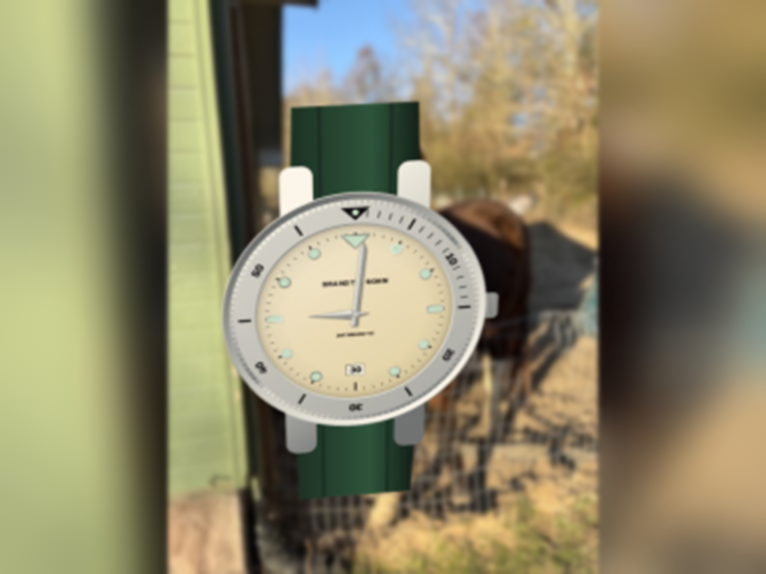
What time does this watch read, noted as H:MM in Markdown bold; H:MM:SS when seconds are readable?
**9:01**
